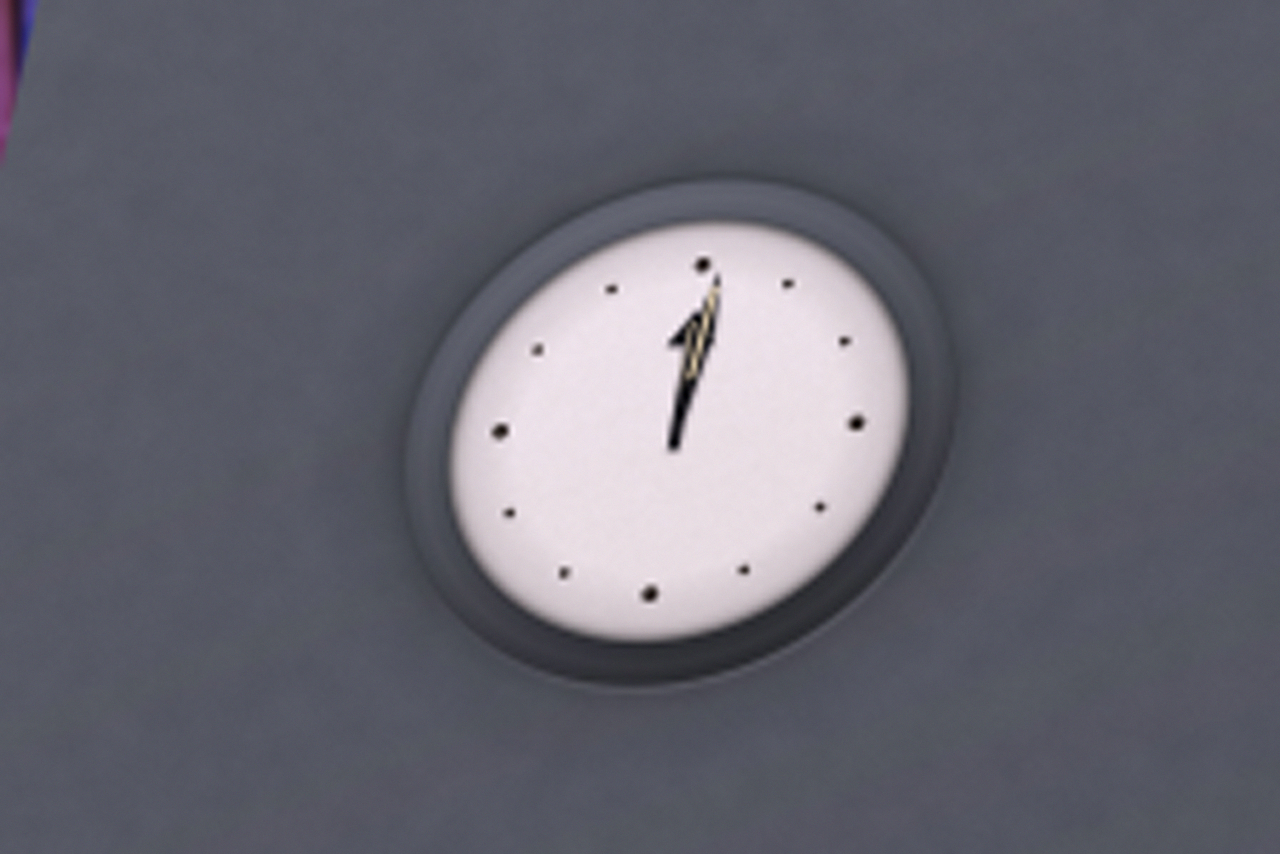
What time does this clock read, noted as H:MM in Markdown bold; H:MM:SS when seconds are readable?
**12:01**
